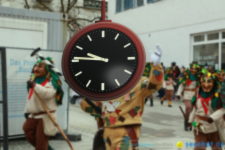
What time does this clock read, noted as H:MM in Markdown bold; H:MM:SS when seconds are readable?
**9:46**
